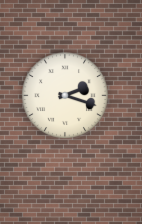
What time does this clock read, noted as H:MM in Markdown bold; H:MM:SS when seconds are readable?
**2:18**
